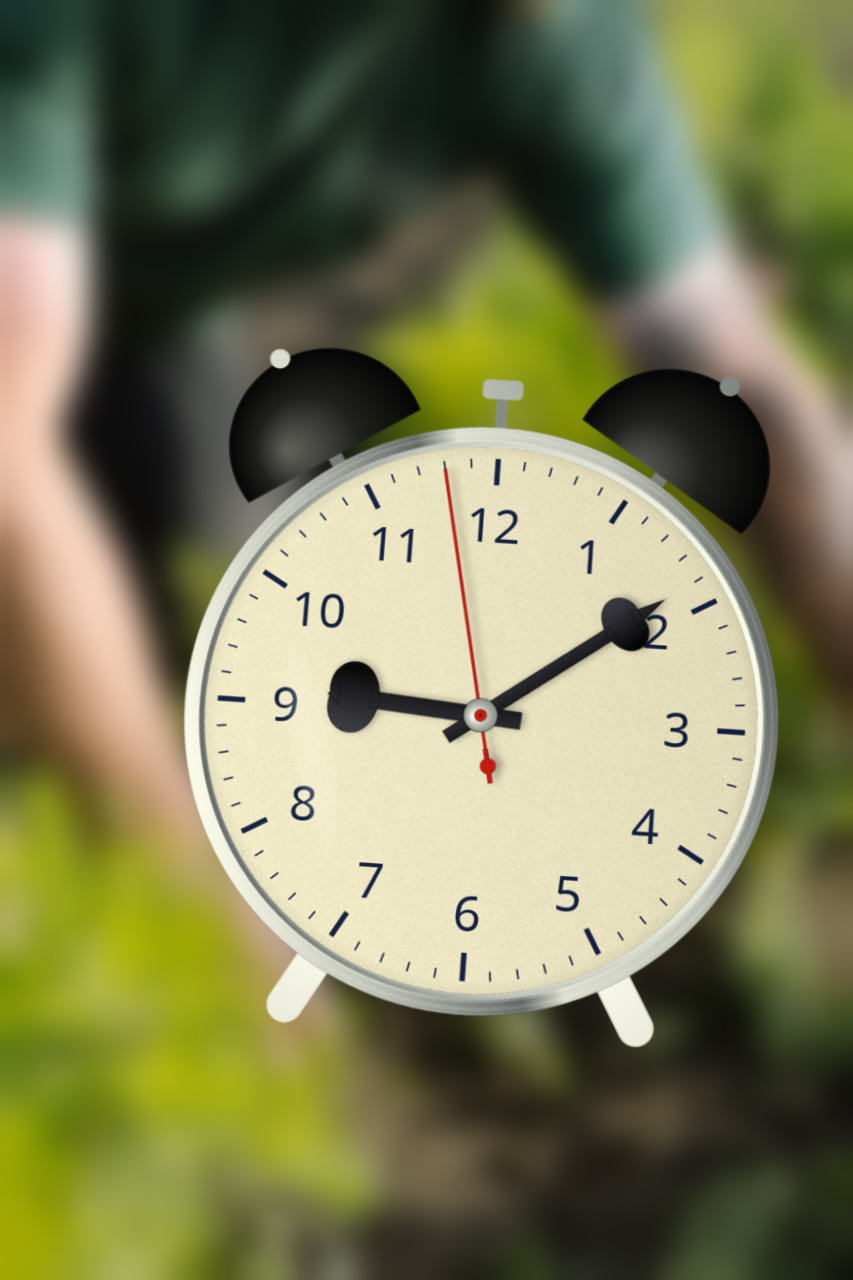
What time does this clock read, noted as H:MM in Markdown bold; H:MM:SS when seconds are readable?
**9:08:58**
